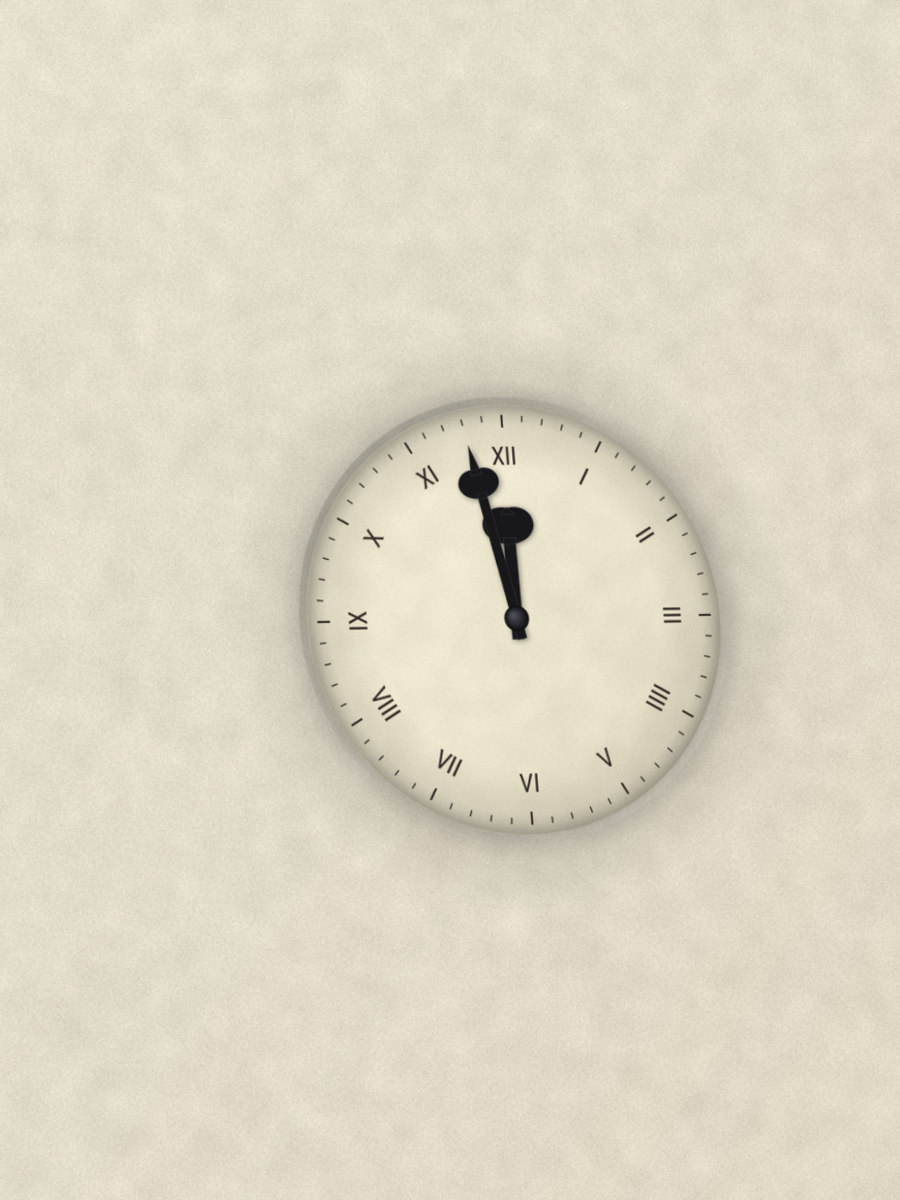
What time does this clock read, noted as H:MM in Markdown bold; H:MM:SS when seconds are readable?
**11:58**
